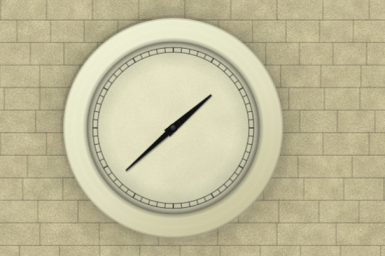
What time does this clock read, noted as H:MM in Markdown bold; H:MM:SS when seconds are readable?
**1:38**
